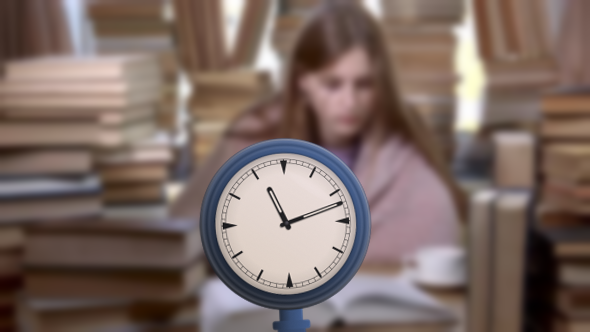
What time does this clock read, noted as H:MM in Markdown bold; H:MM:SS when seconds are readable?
**11:12**
